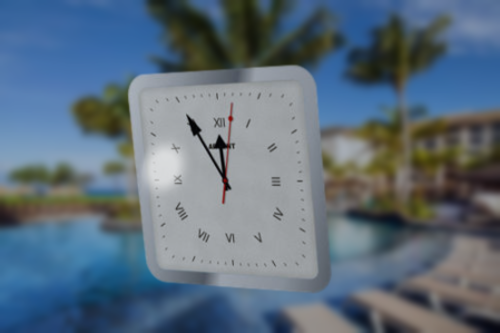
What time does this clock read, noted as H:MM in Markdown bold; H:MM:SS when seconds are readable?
**11:55:02**
